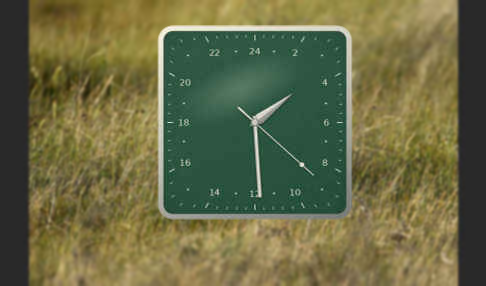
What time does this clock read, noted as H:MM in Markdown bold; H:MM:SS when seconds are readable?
**3:29:22**
